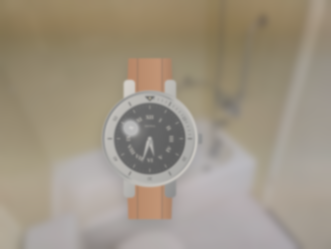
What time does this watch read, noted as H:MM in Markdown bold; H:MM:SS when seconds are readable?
**5:33**
